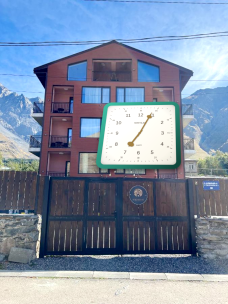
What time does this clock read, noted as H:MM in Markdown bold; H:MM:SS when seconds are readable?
**7:04**
